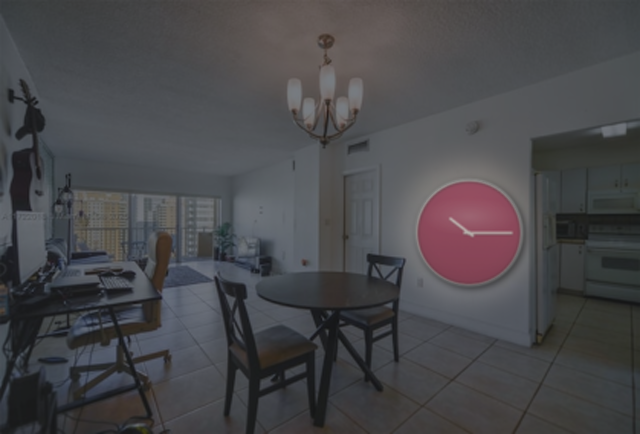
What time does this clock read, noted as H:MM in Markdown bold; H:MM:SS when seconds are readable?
**10:15**
